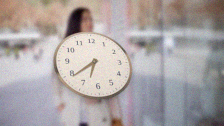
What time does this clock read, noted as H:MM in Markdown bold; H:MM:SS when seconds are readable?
**6:39**
